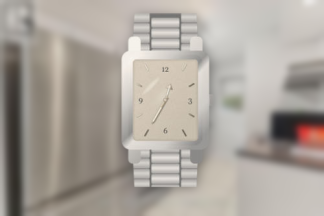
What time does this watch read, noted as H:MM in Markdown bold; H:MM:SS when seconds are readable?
**12:35**
